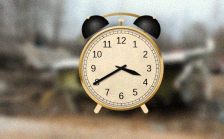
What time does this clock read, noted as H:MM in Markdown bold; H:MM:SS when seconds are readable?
**3:40**
